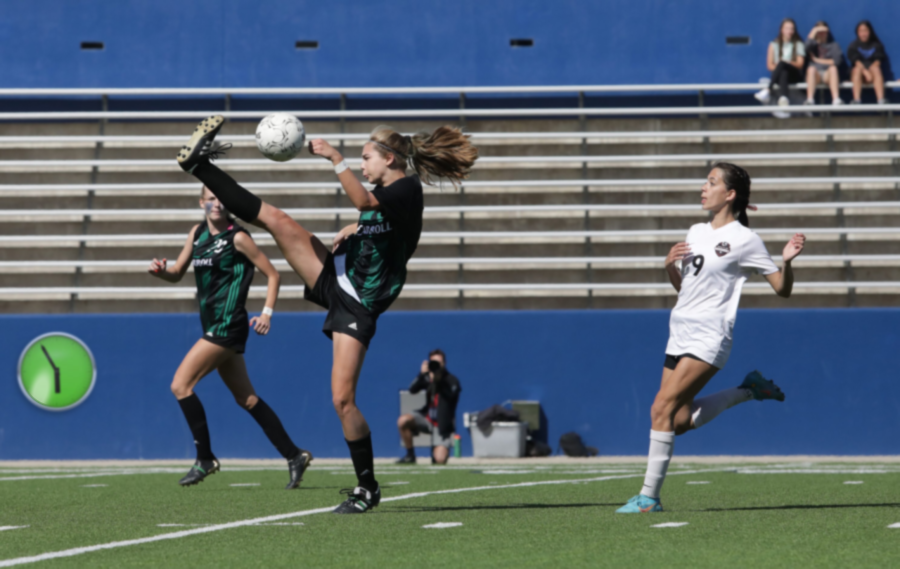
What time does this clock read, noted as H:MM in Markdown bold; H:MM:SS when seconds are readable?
**5:55**
